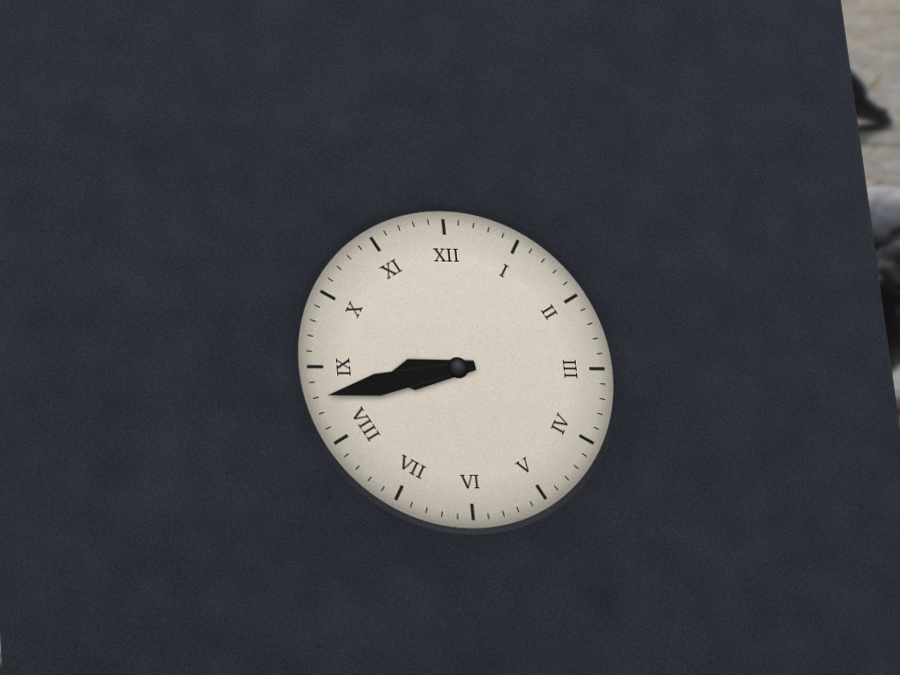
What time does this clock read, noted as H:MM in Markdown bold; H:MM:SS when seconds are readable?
**8:43**
